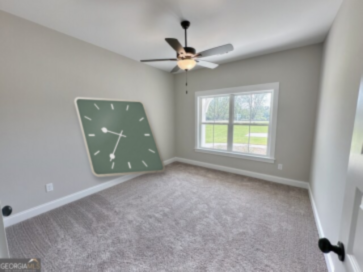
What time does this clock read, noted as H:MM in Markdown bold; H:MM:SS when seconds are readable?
**9:36**
